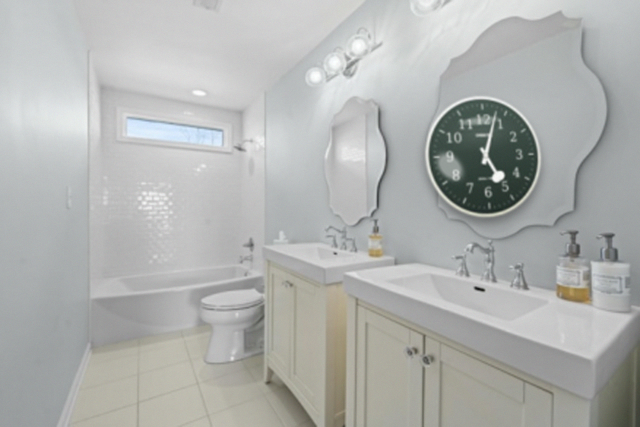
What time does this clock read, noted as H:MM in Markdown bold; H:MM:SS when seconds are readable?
**5:03**
